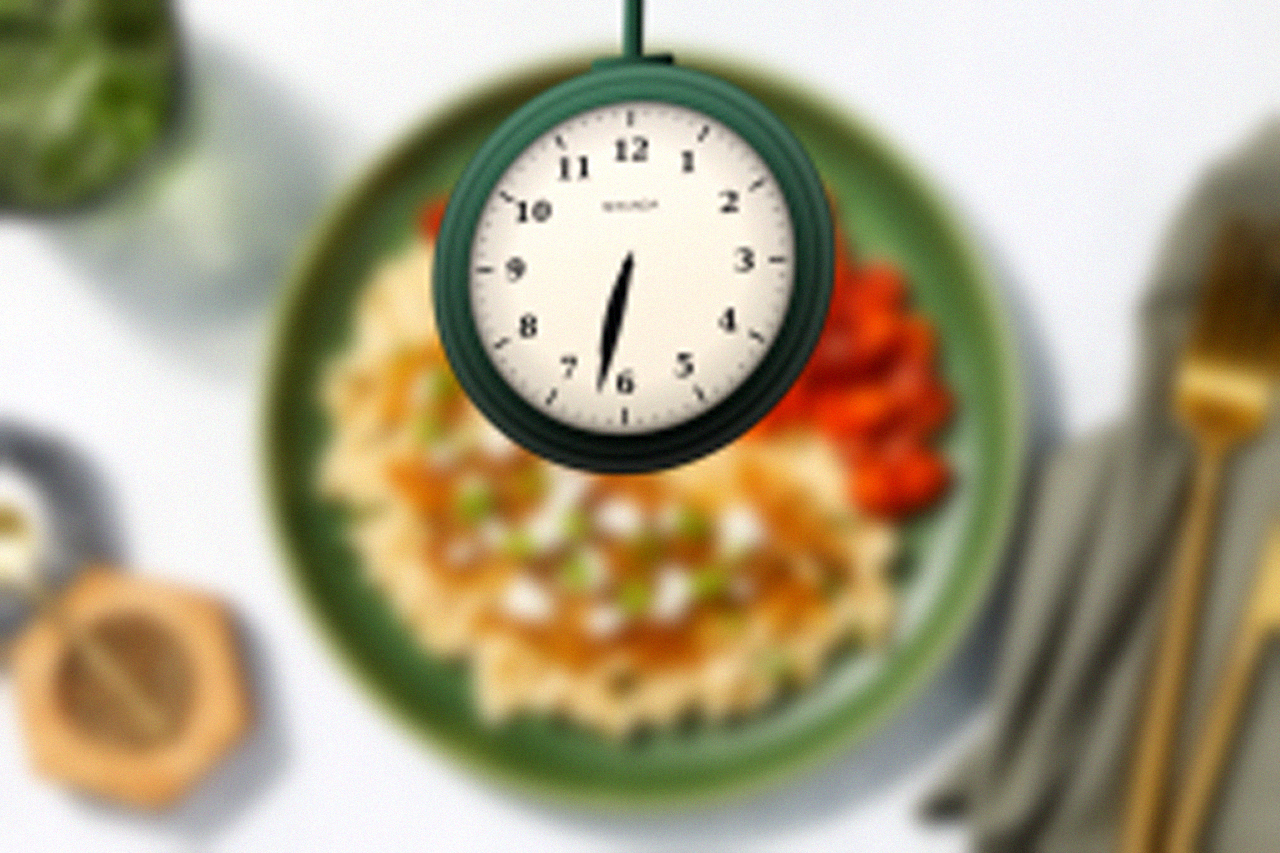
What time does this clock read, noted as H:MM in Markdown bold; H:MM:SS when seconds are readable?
**6:32**
